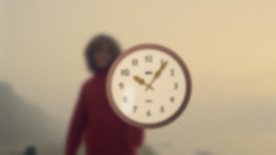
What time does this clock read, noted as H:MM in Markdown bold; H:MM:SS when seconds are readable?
**10:06**
